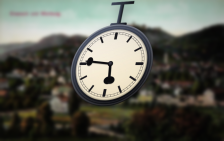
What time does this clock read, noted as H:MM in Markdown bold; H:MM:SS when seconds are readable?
**5:46**
